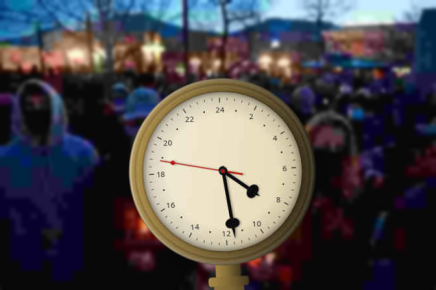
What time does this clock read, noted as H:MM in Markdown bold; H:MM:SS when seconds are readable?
**8:28:47**
